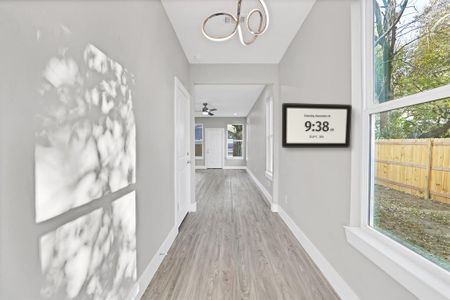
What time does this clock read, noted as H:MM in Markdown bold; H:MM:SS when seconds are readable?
**9:38**
